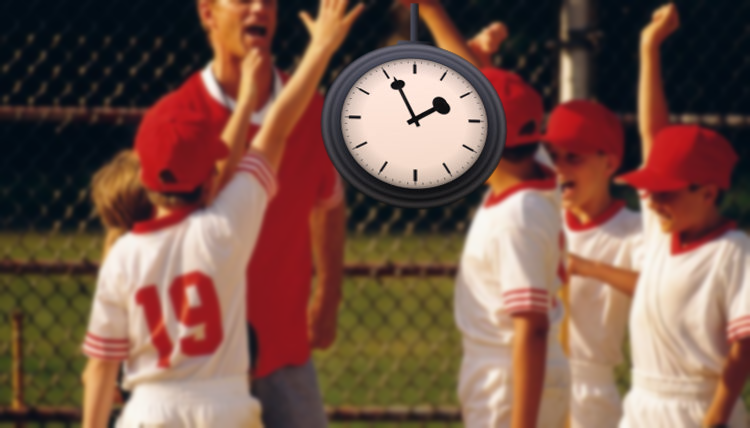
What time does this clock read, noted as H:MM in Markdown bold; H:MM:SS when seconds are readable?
**1:56**
